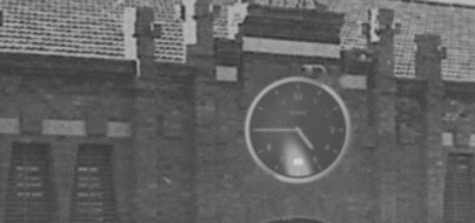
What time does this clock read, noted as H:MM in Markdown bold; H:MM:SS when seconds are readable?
**4:45**
